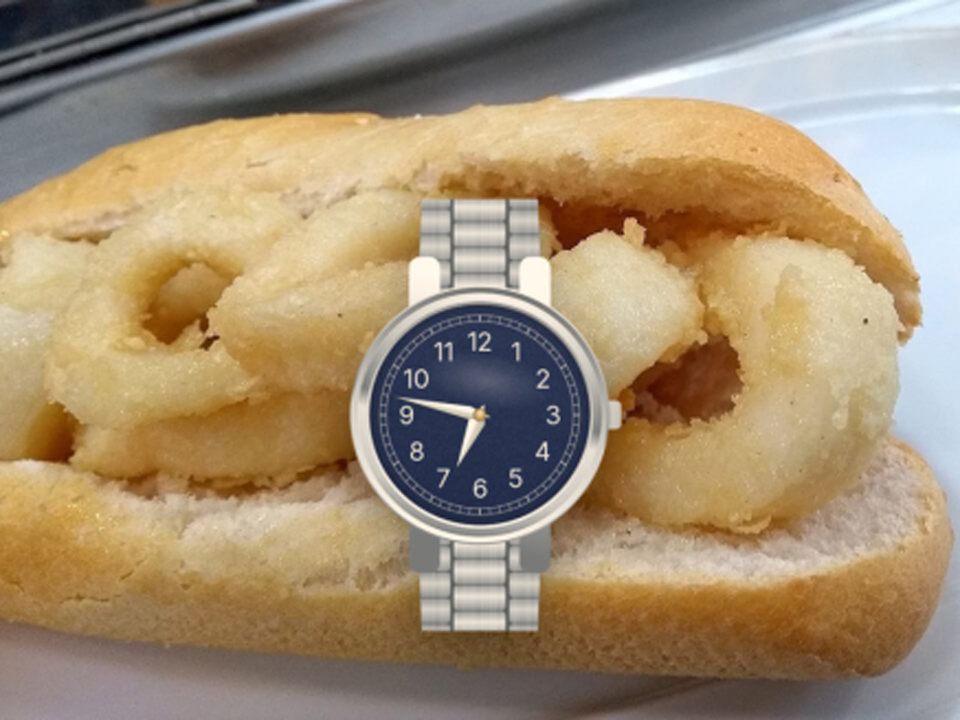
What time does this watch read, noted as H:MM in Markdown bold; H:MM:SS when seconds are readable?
**6:47**
